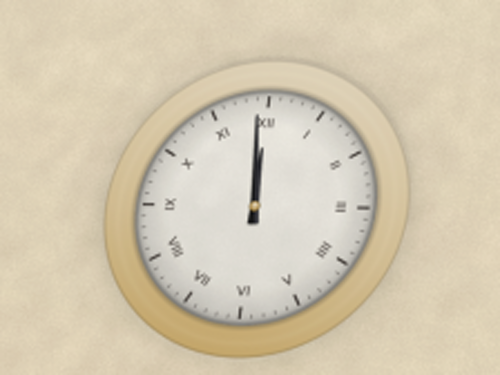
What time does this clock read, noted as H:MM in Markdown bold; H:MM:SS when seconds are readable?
**11:59**
